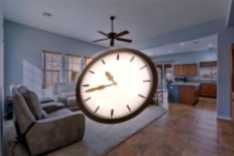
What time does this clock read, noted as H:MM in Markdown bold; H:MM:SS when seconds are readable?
**10:43**
